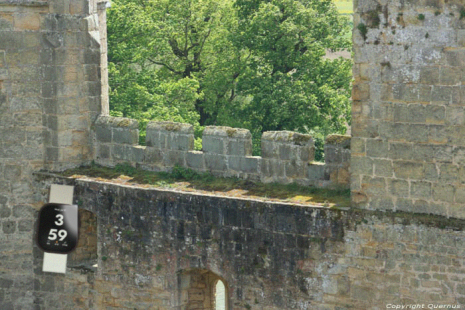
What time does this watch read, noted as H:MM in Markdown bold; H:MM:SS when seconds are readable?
**3:59**
